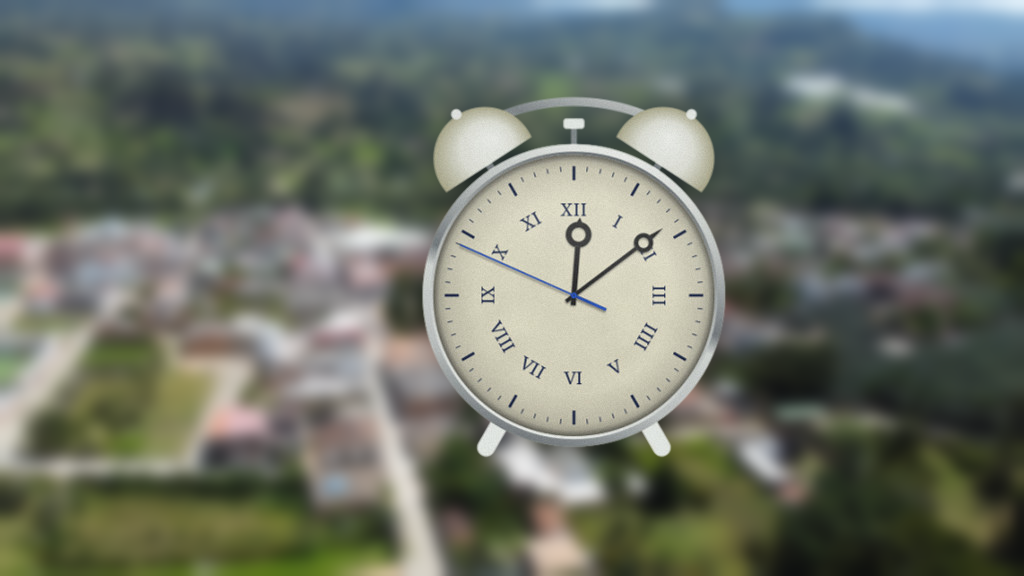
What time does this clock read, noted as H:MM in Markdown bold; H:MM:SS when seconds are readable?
**12:08:49**
